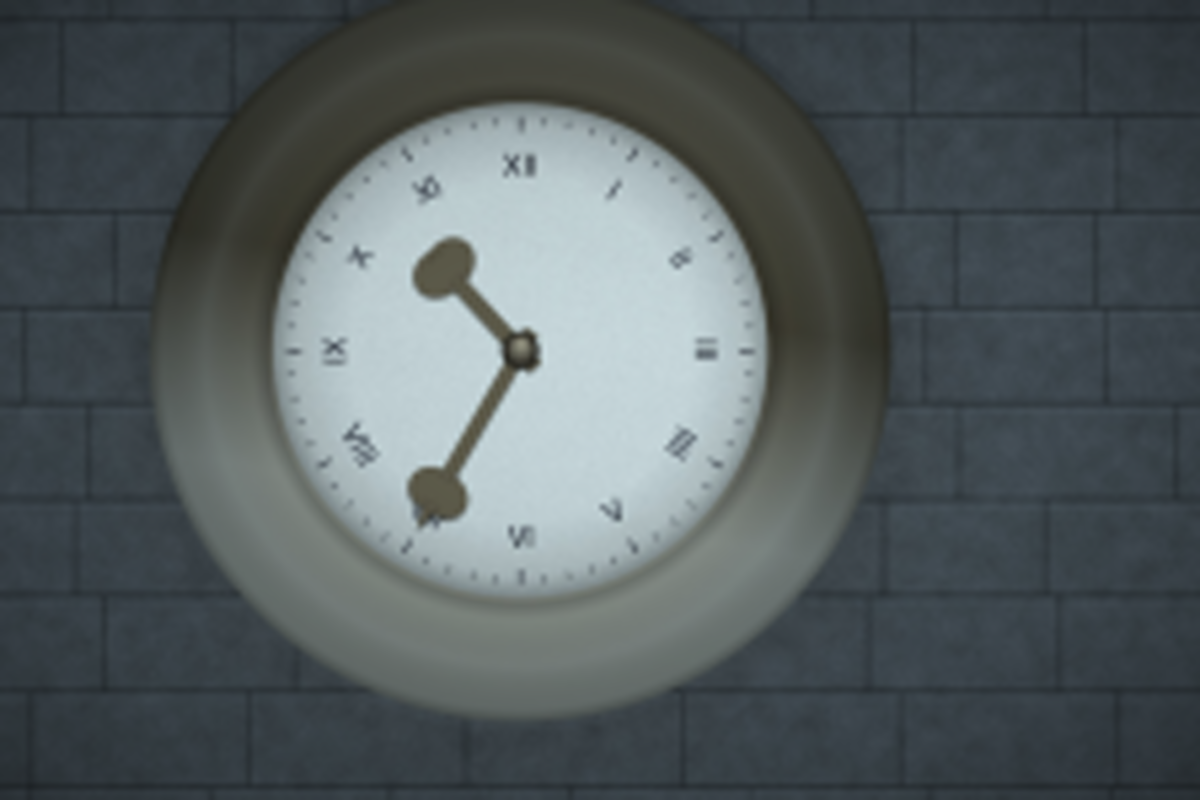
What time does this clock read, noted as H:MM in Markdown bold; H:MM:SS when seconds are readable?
**10:35**
